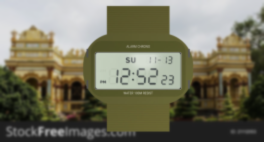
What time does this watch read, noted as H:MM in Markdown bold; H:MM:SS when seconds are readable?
**12:52:23**
